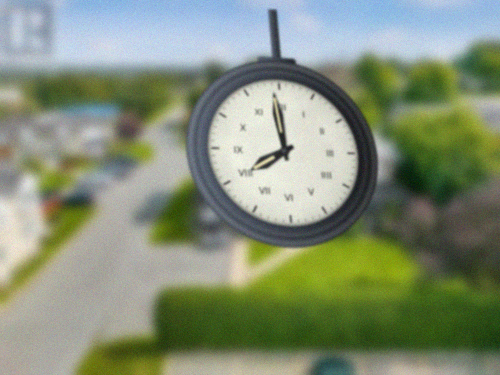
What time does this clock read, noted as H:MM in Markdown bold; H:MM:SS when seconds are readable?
**7:59**
